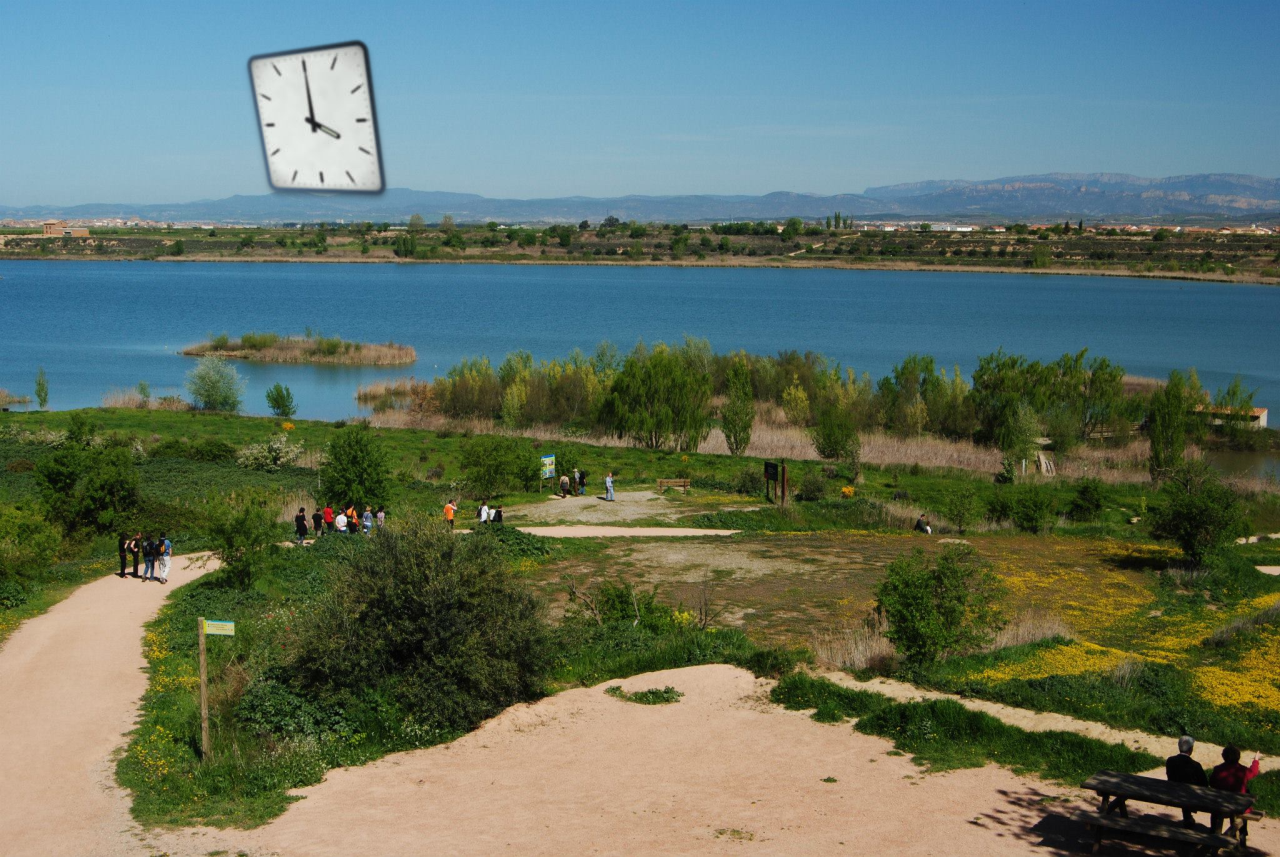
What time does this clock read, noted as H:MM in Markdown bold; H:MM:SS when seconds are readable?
**4:00**
